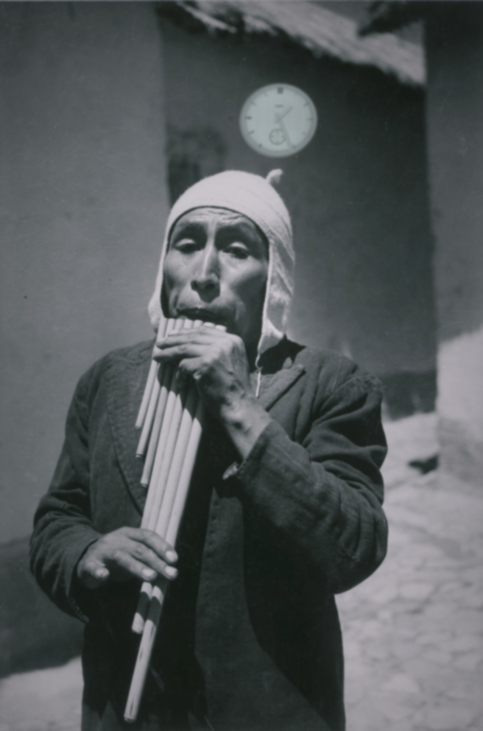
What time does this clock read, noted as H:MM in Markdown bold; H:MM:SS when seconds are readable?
**1:26**
